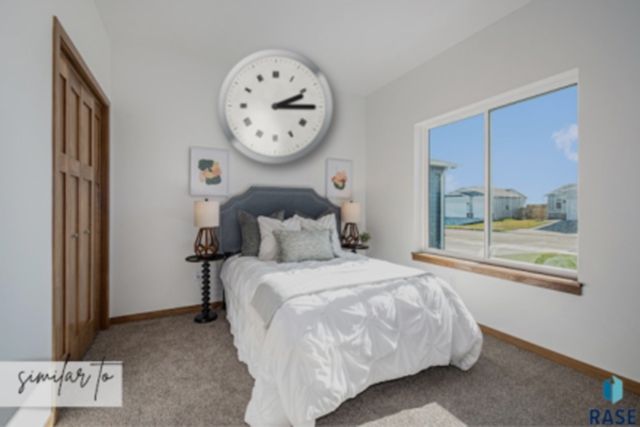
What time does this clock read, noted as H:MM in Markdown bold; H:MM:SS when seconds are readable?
**2:15**
